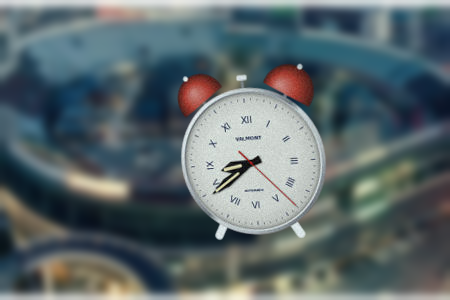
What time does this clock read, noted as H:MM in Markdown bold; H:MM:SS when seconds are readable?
**8:39:23**
